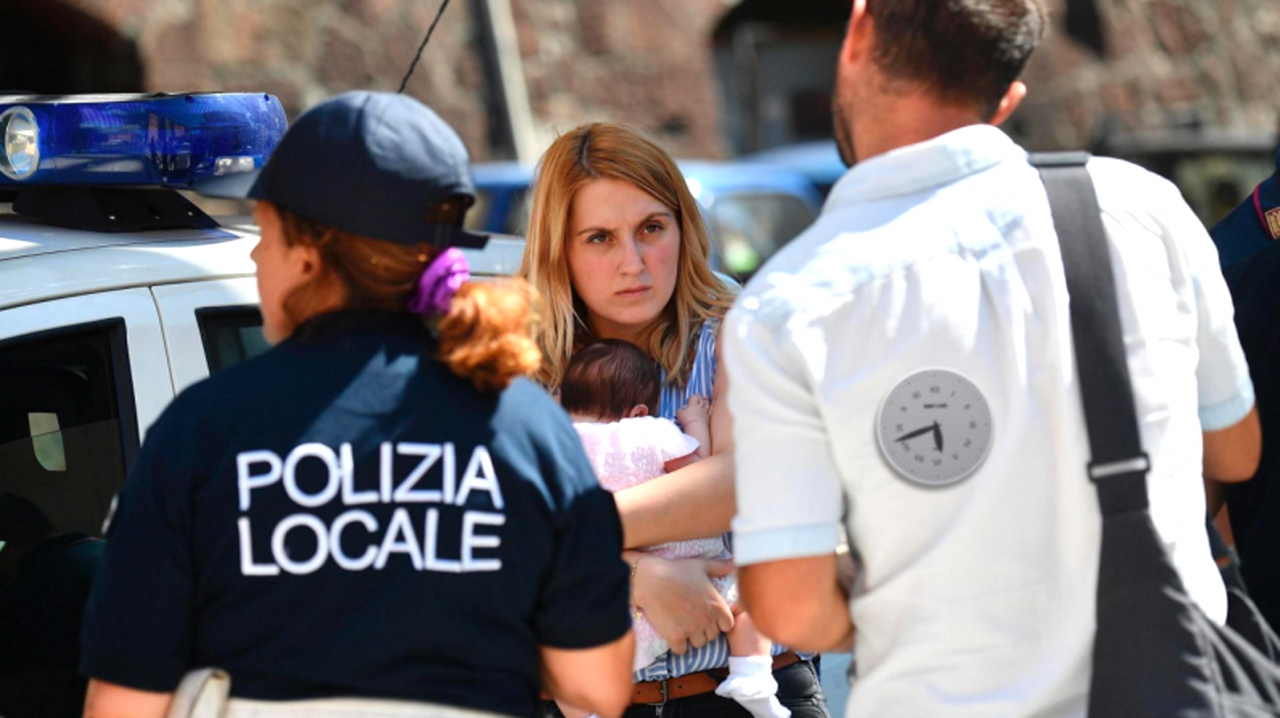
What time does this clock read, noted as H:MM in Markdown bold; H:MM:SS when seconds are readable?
**5:42**
